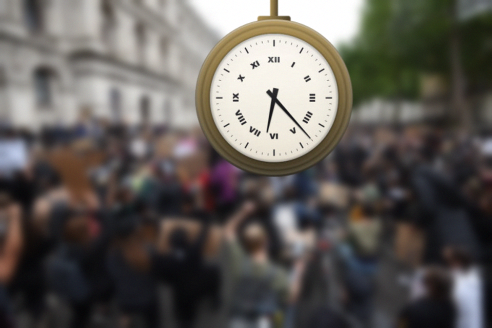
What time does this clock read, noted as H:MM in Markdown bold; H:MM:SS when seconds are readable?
**6:23**
